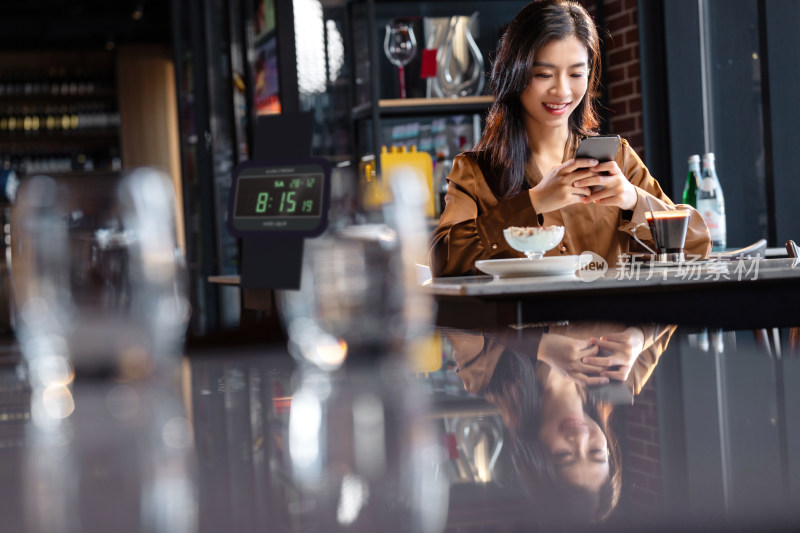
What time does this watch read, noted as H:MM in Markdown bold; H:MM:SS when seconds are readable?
**8:15**
